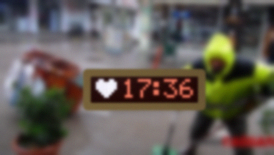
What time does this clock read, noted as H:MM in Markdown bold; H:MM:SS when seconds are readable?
**17:36**
